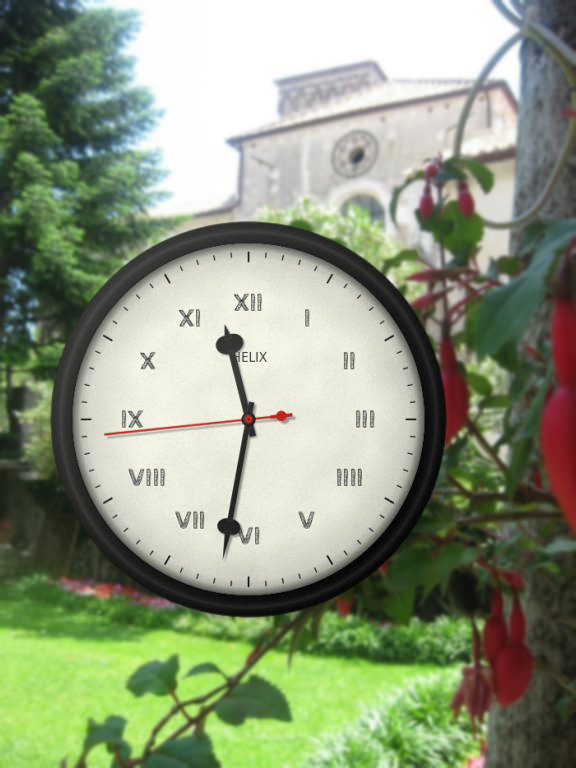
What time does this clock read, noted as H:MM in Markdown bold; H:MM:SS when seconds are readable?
**11:31:44**
